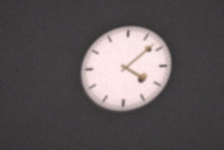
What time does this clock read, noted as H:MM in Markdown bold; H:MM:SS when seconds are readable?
**4:08**
